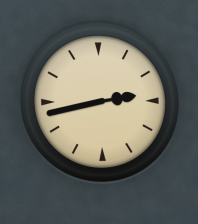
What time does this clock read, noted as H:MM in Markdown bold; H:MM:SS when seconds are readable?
**2:43**
